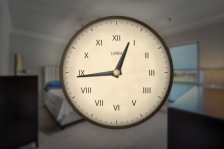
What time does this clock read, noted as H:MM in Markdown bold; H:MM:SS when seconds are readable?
**12:44**
